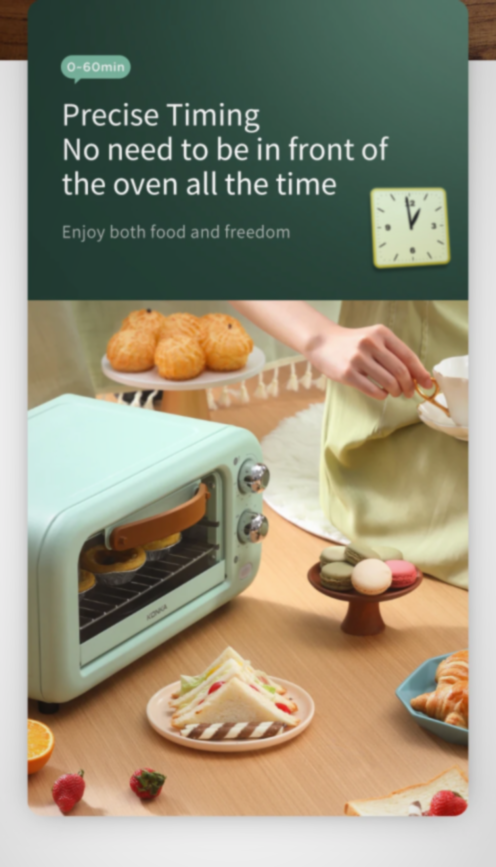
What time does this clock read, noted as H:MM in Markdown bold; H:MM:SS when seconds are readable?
**12:59**
